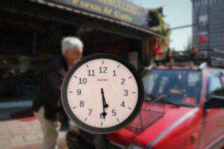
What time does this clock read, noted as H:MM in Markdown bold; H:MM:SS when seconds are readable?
**5:29**
